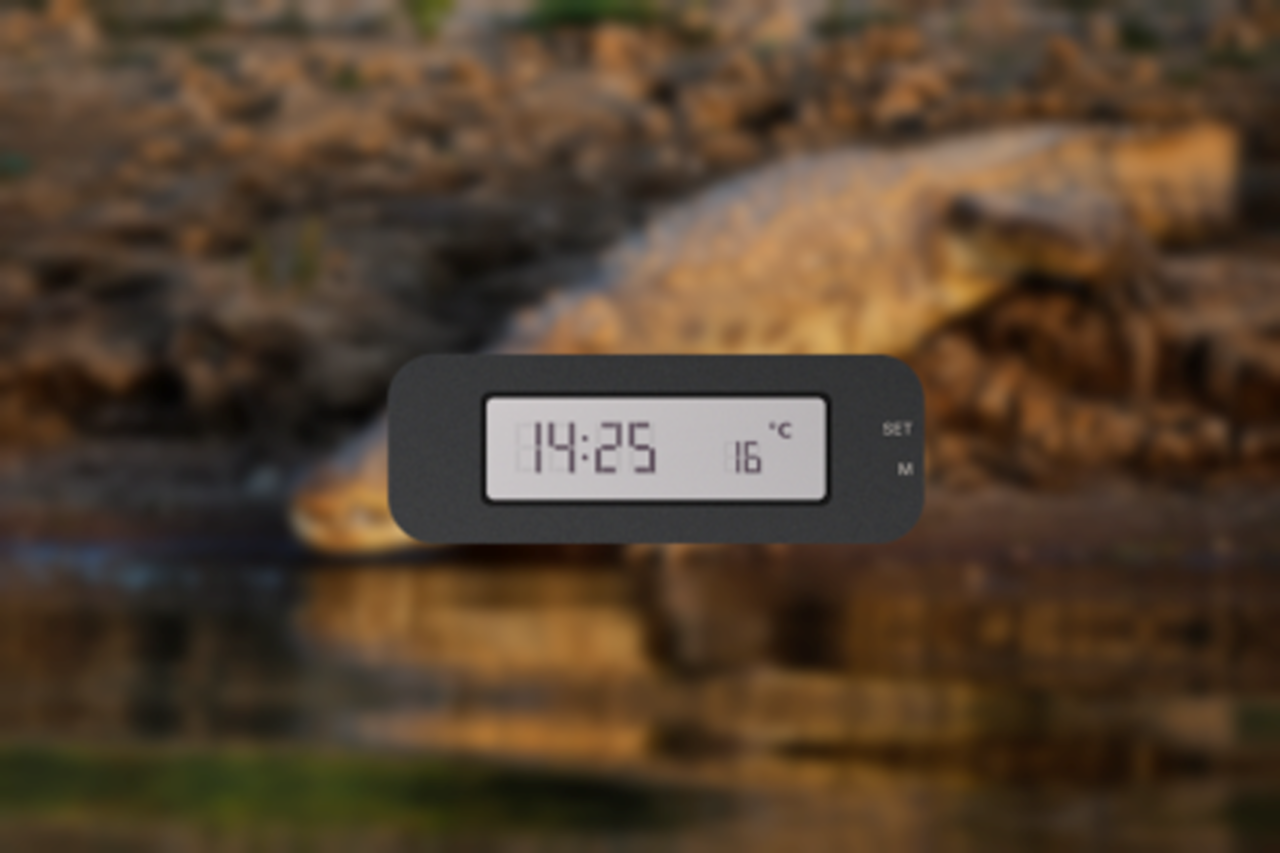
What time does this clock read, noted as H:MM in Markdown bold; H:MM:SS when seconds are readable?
**14:25**
